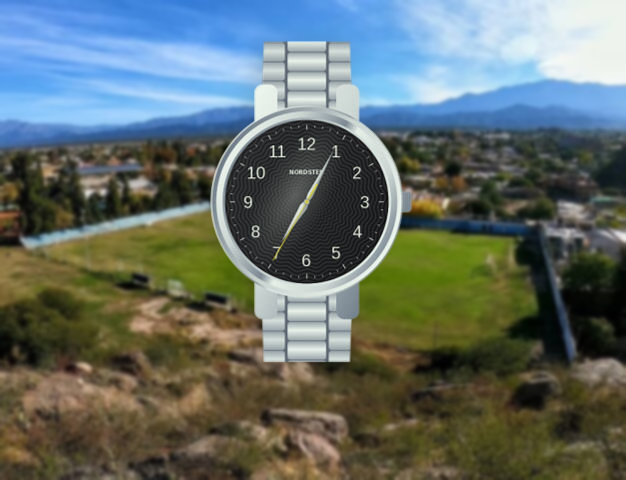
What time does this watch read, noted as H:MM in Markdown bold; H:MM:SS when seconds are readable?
**7:04:35**
